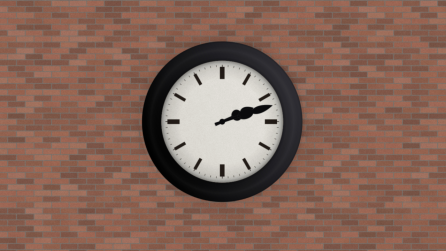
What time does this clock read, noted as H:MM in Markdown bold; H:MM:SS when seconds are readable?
**2:12**
